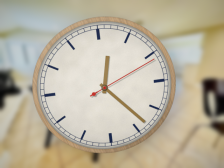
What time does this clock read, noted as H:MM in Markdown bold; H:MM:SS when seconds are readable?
**12:23:11**
